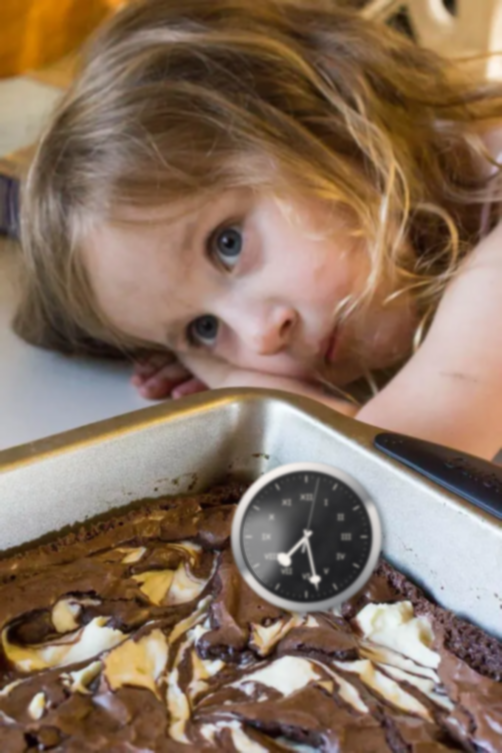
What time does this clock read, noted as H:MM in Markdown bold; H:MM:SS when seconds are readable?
**7:28:02**
